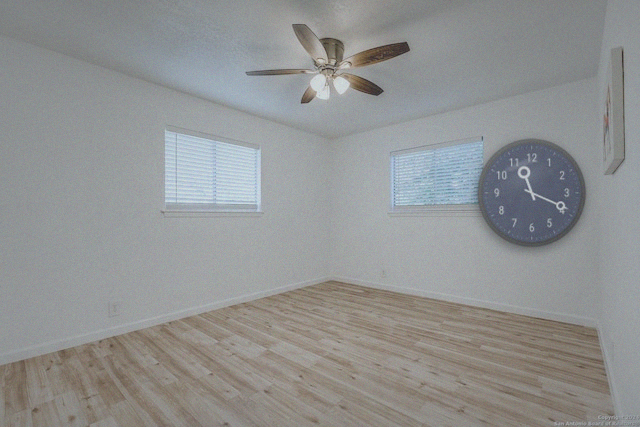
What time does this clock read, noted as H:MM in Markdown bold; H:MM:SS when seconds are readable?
**11:19**
